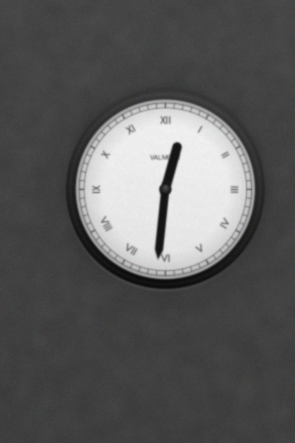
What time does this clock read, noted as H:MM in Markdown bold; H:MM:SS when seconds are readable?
**12:31**
